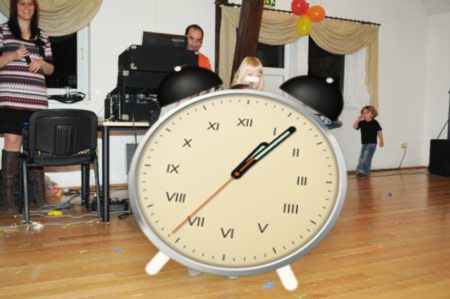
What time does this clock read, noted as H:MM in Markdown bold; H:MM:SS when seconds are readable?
**1:06:36**
